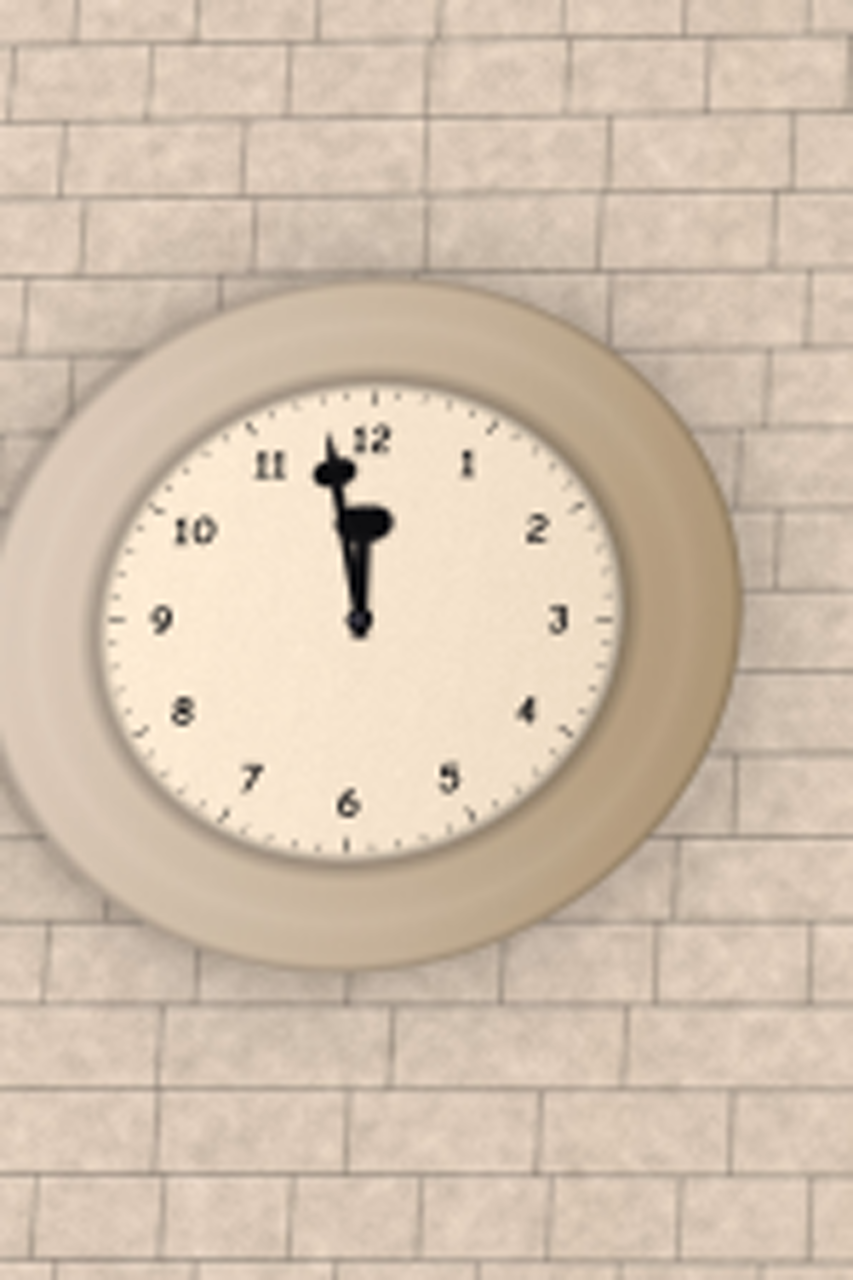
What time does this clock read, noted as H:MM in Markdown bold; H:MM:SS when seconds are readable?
**11:58**
